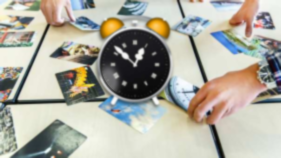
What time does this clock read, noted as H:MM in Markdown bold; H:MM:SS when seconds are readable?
**12:52**
